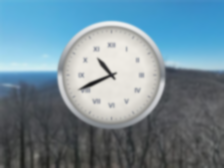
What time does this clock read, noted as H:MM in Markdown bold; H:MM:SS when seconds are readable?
**10:41**
